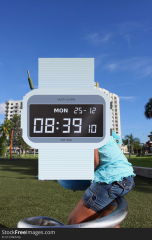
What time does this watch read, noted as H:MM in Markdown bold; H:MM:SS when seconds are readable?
**8:39:10**
